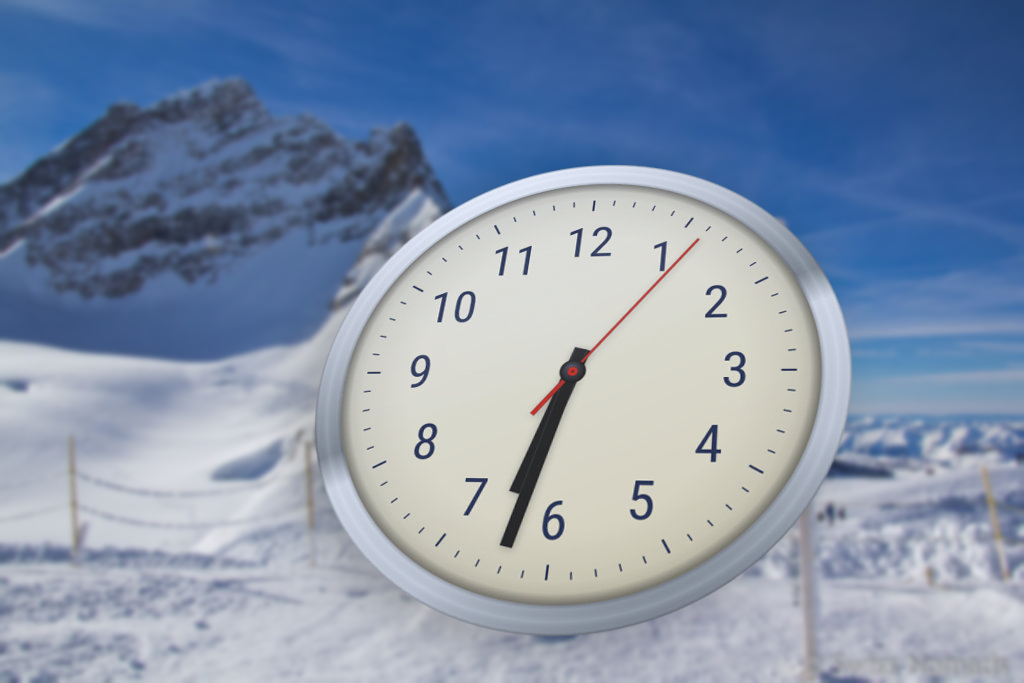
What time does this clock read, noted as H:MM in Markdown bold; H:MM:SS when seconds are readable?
**6:32:06**
